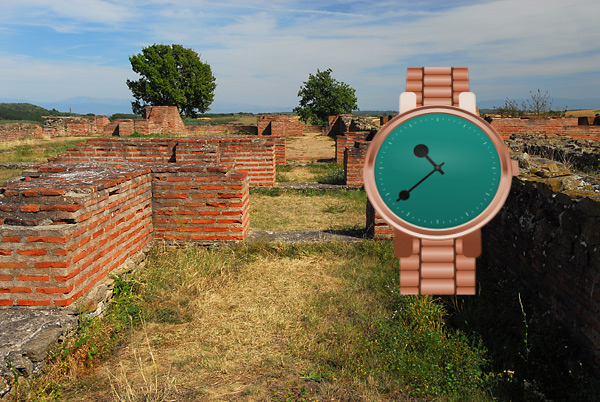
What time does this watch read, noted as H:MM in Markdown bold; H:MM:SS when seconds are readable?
**10:38**
